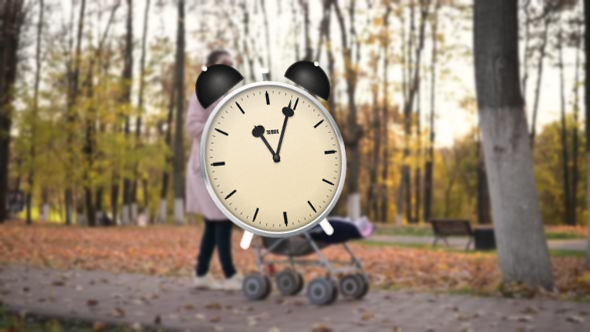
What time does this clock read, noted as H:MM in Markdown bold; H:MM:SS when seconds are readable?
**11:04**
